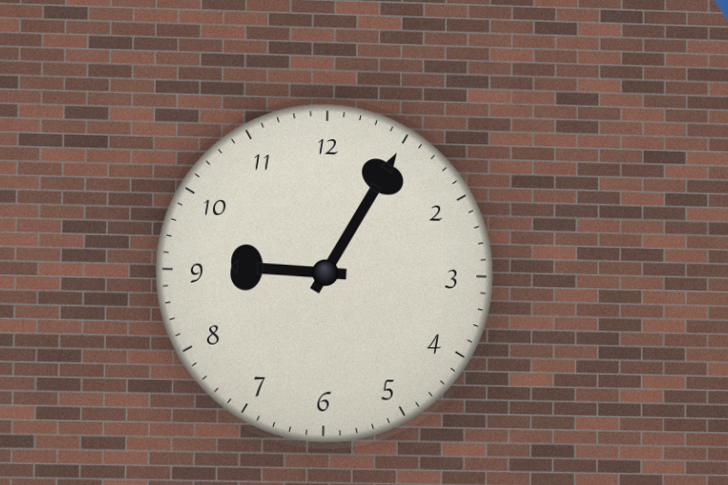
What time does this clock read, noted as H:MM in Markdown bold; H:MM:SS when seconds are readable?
**9:05**
